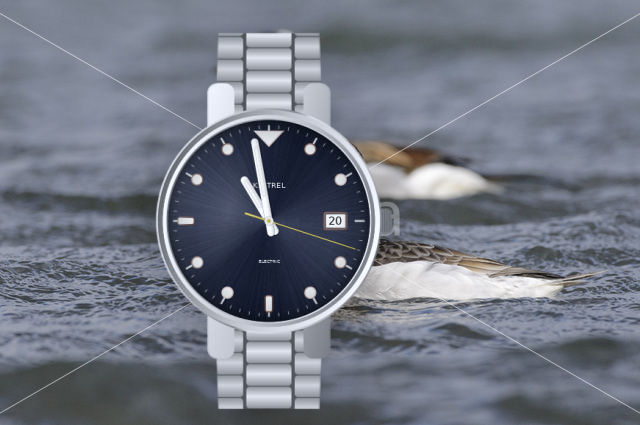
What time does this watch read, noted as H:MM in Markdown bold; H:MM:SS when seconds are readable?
**10:58:18**
